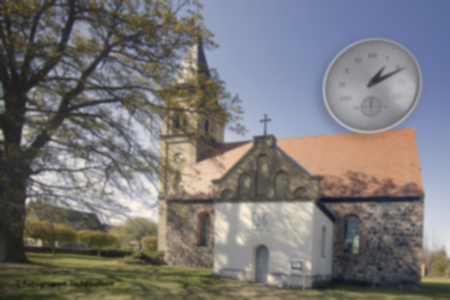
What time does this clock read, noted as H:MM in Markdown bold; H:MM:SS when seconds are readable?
**1:11**
